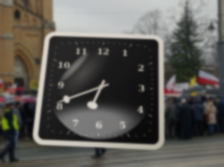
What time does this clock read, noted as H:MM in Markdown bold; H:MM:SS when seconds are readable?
**6:41**
